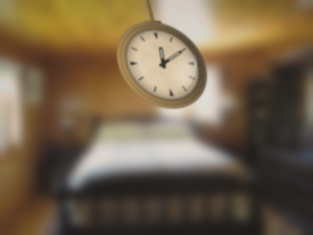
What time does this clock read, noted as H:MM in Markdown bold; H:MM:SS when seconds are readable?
**12:10**
